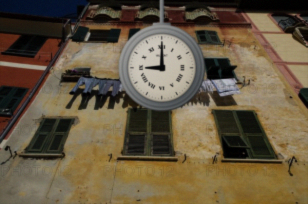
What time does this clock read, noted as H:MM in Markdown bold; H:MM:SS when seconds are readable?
**9:00**
